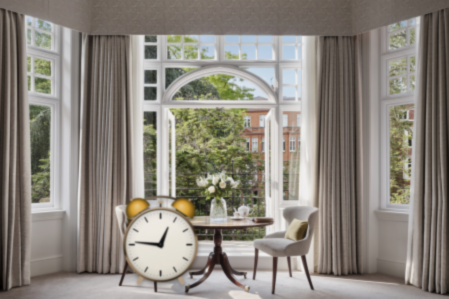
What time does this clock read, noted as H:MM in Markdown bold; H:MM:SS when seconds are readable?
**12:46**
